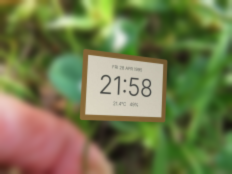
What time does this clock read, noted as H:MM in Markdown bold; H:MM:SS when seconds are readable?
**21:58**
